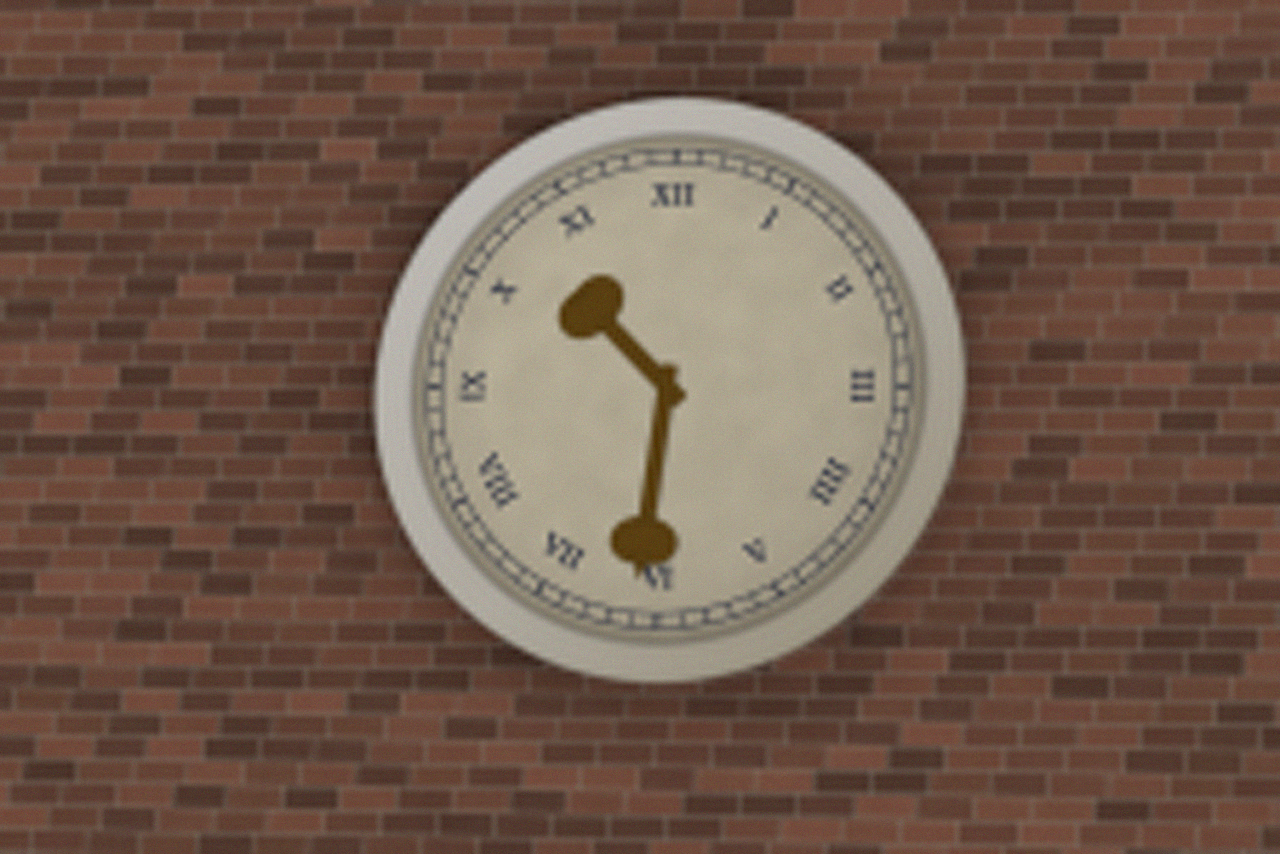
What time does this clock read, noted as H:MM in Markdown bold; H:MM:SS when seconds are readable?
**10:31**
